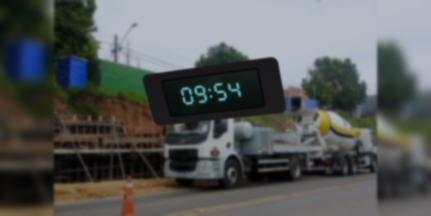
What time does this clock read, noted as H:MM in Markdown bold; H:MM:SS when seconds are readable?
**9:54**
